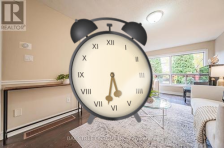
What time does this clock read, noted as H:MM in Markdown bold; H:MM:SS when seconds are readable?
**5:32**
